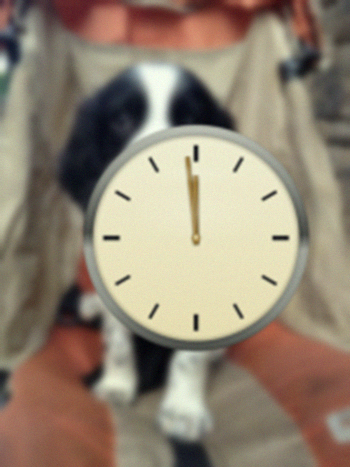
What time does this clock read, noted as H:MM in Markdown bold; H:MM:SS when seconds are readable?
**11:59**
